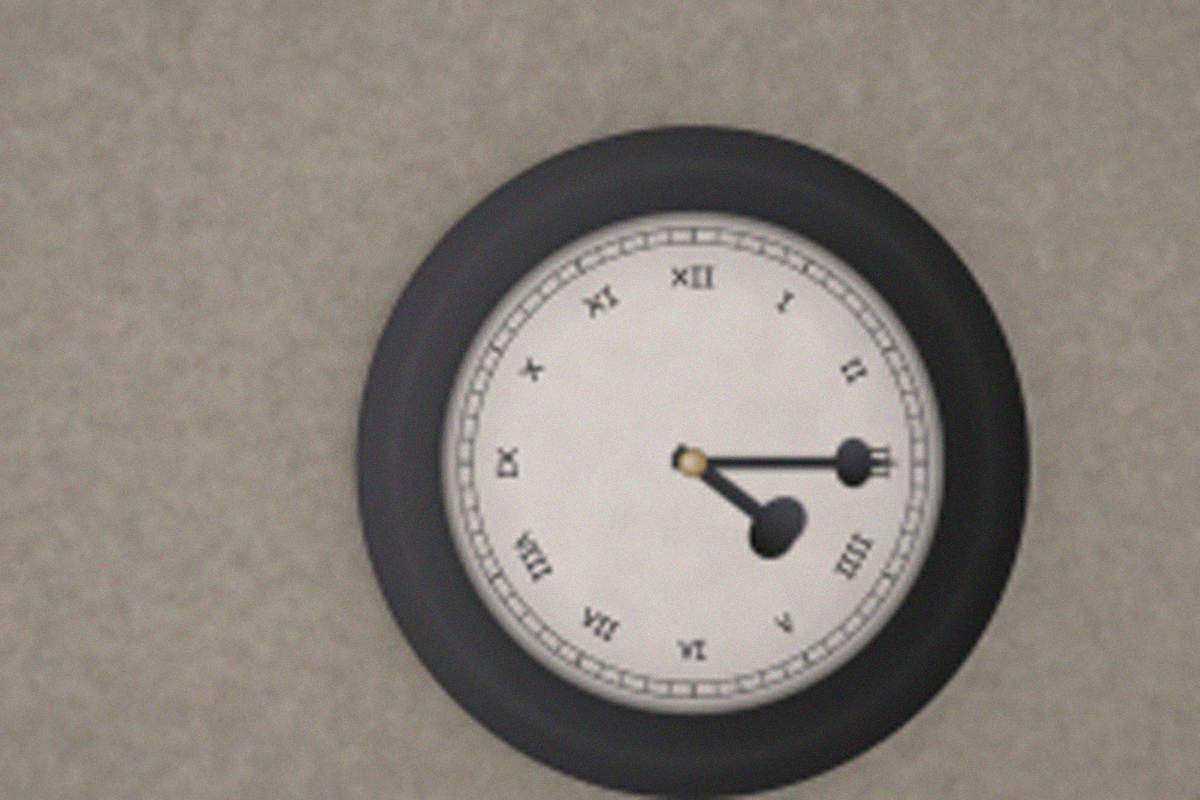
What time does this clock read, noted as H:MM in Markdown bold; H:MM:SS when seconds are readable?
**4:15**
